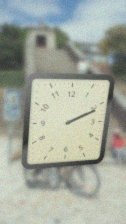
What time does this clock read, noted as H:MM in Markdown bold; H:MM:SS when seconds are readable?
**2:11**
